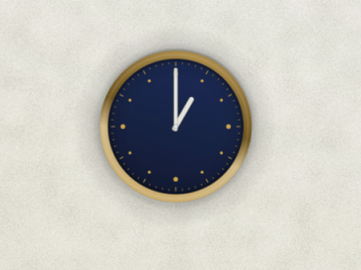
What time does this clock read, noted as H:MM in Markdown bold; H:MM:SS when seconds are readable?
**1:00**
